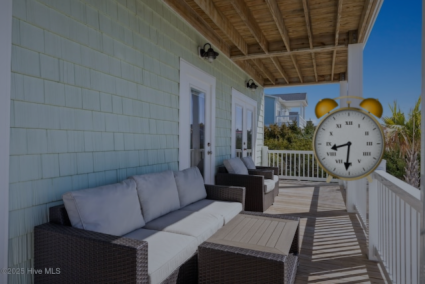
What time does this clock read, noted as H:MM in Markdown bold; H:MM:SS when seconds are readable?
**8:31**
